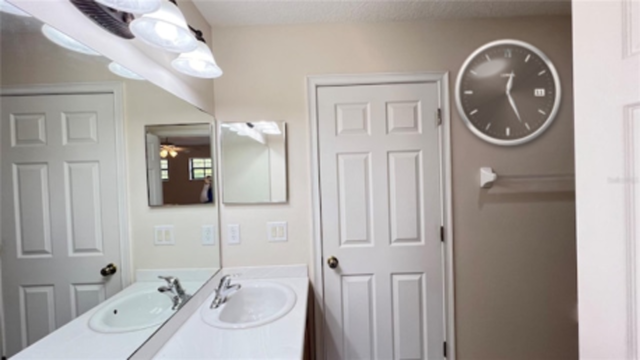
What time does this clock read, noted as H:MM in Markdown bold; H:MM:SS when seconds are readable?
**12:26**
